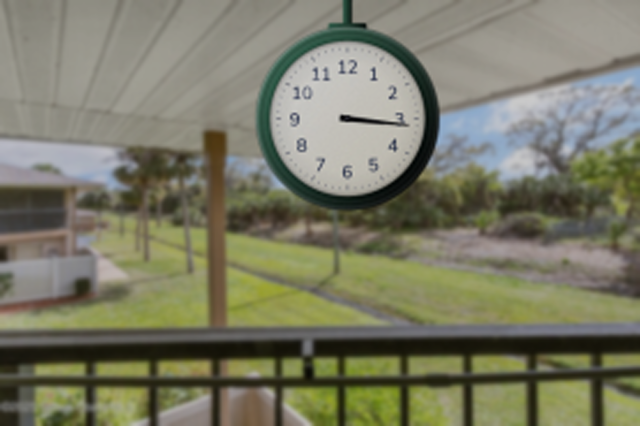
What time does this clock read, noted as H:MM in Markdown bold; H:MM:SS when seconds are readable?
**3:16**
